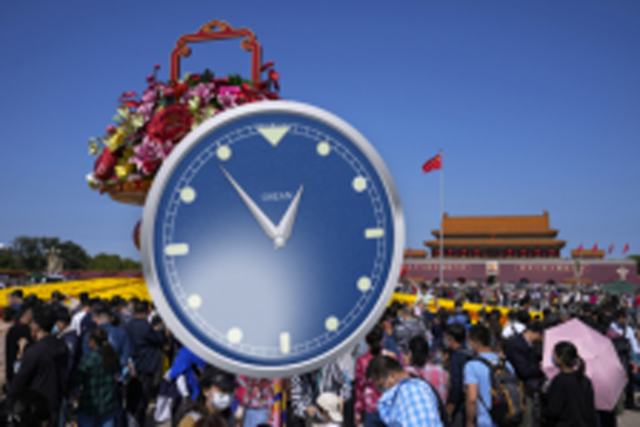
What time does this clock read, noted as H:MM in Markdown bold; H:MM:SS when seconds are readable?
**12:54**
